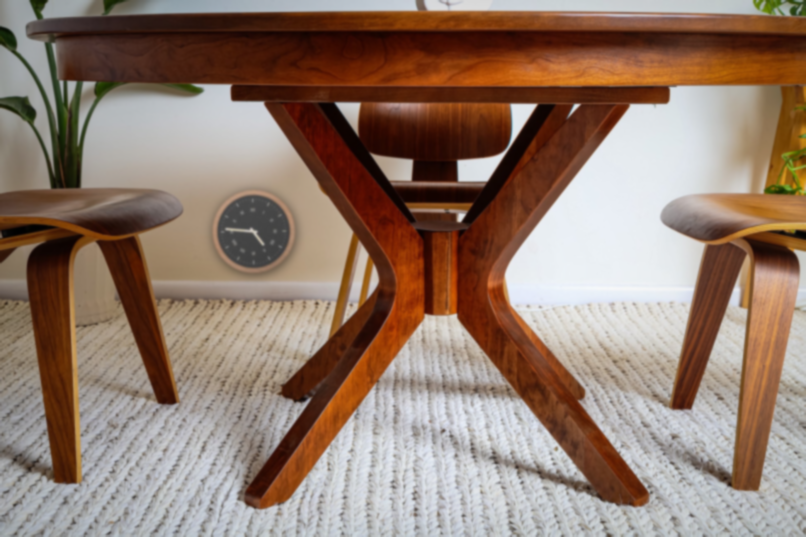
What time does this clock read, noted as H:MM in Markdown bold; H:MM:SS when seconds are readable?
**4:46**
